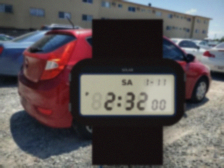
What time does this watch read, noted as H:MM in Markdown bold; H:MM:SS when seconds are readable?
**2:32:00**
